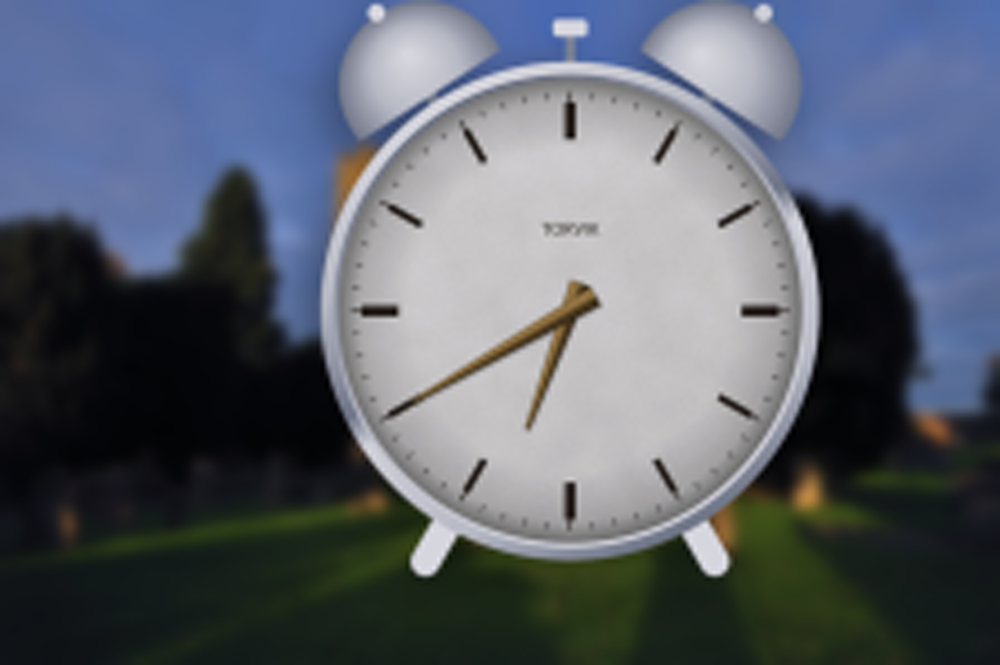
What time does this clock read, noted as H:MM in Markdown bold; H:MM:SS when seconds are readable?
**6:40**
